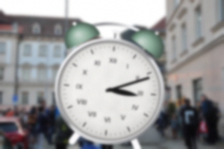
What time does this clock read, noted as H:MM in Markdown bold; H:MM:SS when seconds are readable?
**3:11**
